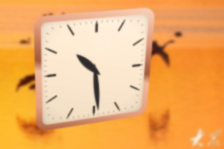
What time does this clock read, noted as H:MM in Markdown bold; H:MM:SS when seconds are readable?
**10:29**
